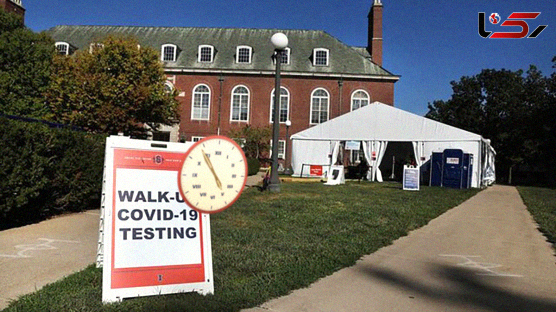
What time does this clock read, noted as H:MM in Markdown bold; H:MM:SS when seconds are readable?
**4:54**
